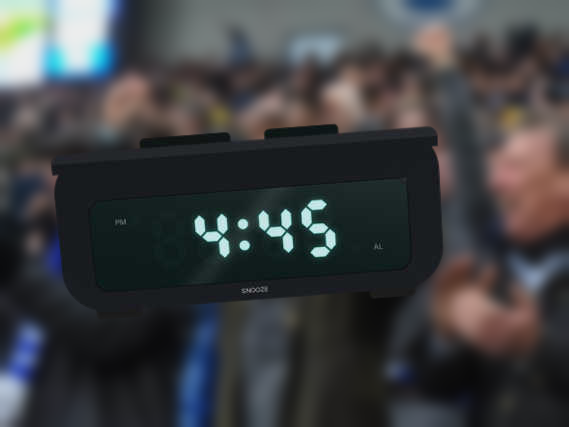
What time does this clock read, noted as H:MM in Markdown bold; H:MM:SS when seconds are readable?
**4:45**
